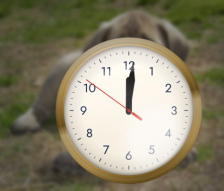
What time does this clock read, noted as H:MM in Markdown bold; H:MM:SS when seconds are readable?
**12:00:51**
